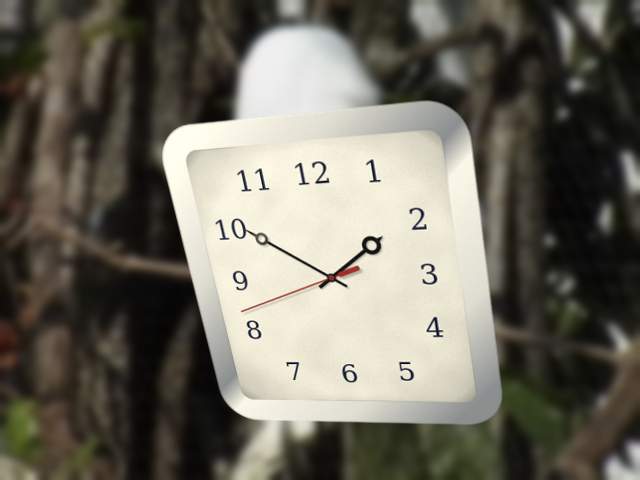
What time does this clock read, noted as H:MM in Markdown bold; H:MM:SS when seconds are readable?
**1:50:42**
